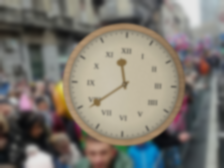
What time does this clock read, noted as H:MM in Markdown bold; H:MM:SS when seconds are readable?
**11:39**
